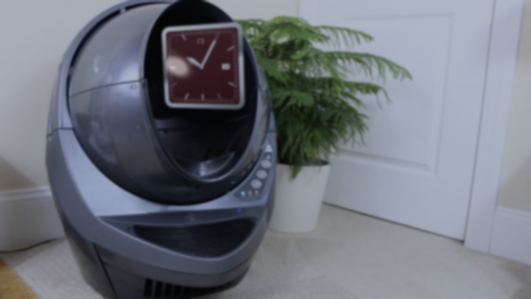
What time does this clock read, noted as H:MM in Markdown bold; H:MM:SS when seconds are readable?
**10:05**
